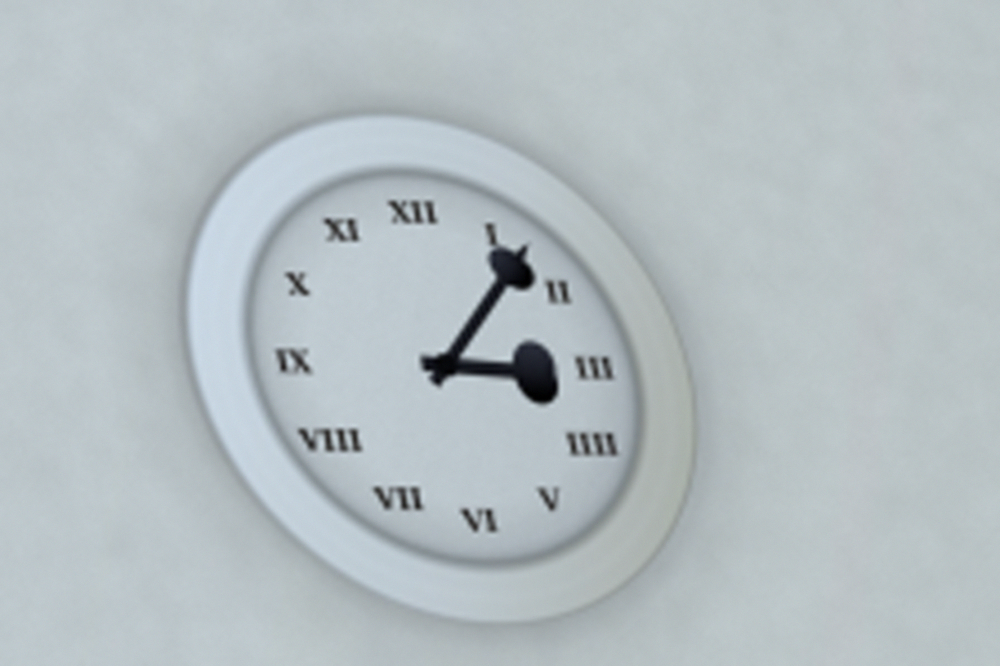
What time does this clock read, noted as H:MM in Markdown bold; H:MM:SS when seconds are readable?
**3:07**
